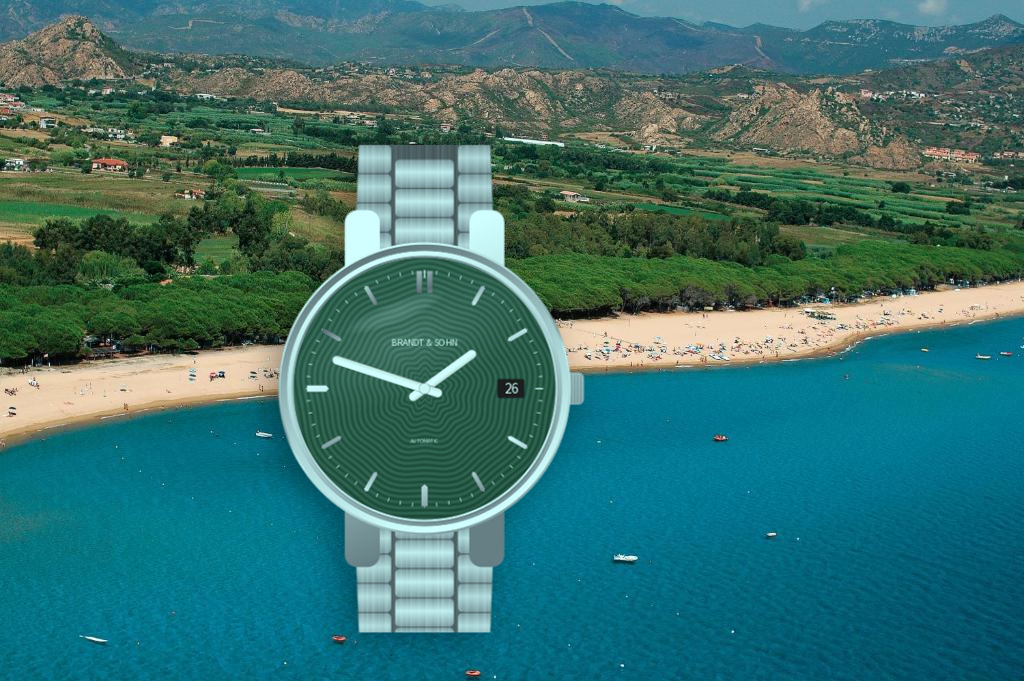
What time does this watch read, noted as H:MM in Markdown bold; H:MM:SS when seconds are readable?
**1:48**
